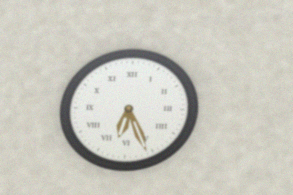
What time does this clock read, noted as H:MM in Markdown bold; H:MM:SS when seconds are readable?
**6:26**
